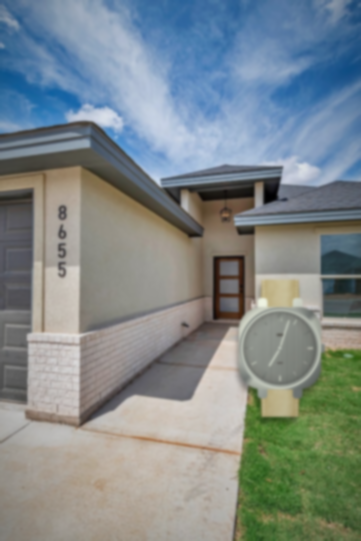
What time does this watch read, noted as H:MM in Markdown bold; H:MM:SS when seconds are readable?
**7:03**
